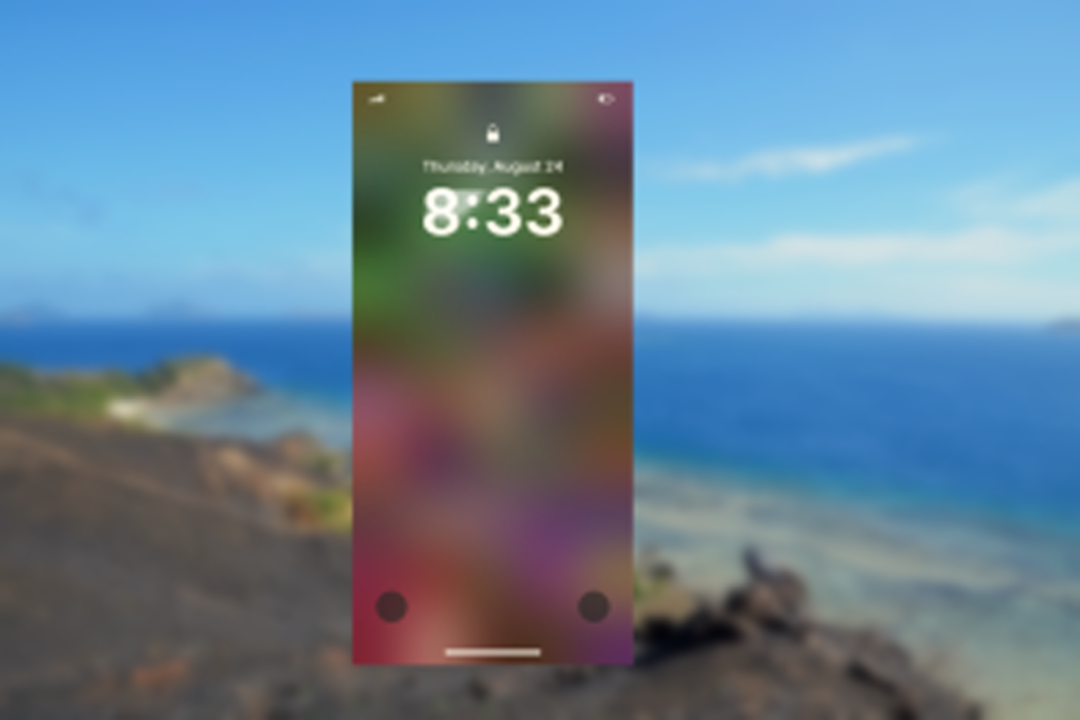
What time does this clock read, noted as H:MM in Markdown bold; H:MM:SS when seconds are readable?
**8:33**
